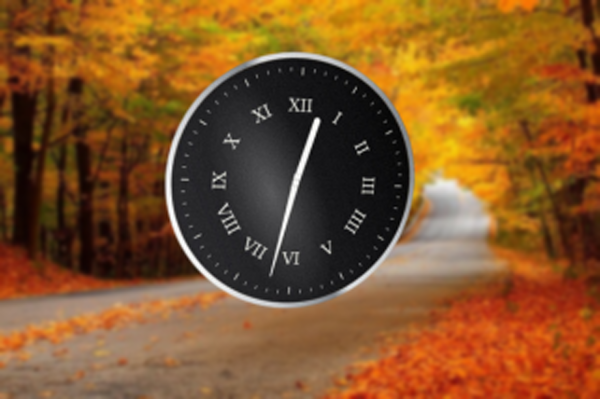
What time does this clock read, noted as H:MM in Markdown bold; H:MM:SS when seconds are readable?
**12:32**
